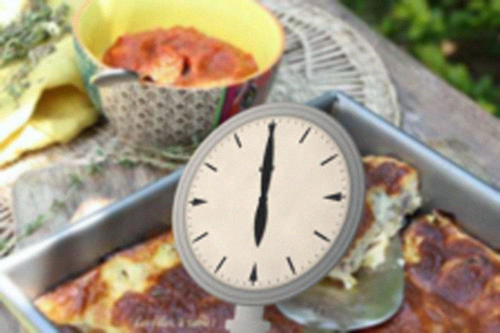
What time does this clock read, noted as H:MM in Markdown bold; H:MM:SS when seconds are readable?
**6:00**
